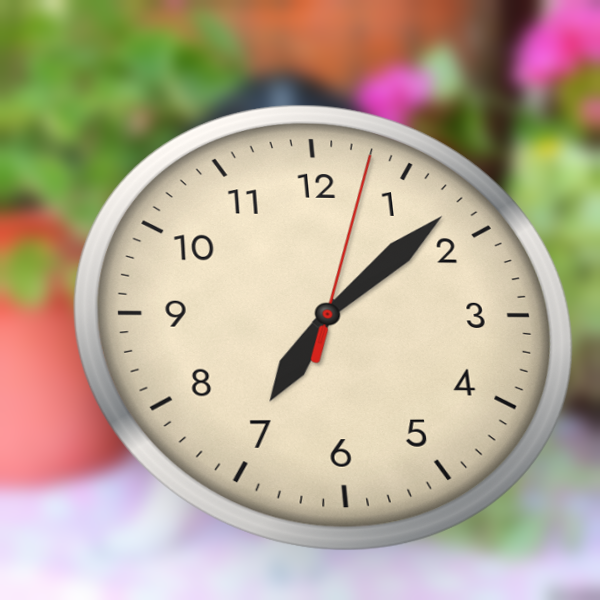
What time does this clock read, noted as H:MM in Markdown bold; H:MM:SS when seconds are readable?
**7:08:03**
